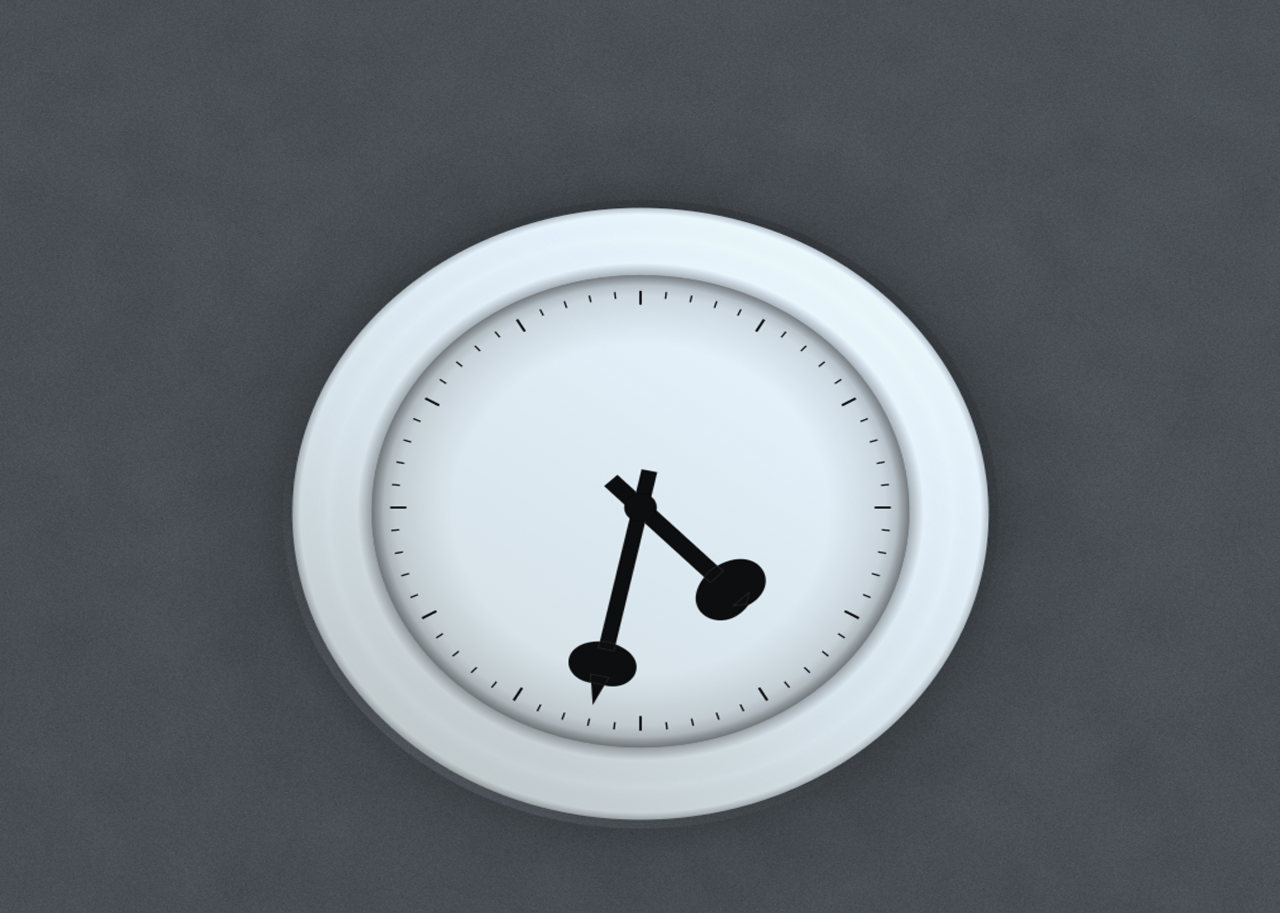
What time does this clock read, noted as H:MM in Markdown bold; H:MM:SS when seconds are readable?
**4:32**
